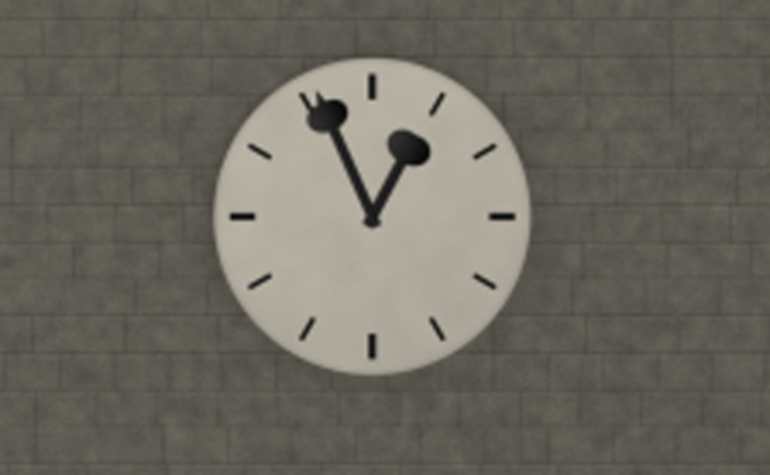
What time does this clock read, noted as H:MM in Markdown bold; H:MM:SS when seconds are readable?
**12:56**
